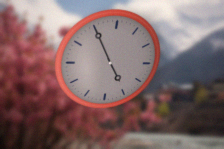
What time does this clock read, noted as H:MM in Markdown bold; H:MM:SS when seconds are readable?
**4:55**
